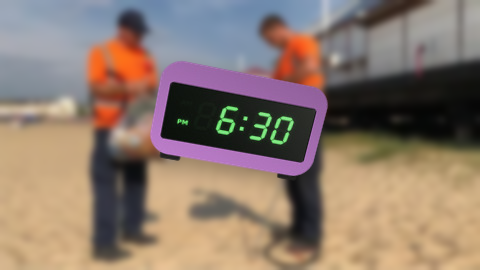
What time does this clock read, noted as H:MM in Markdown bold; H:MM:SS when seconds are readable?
**6:30**
